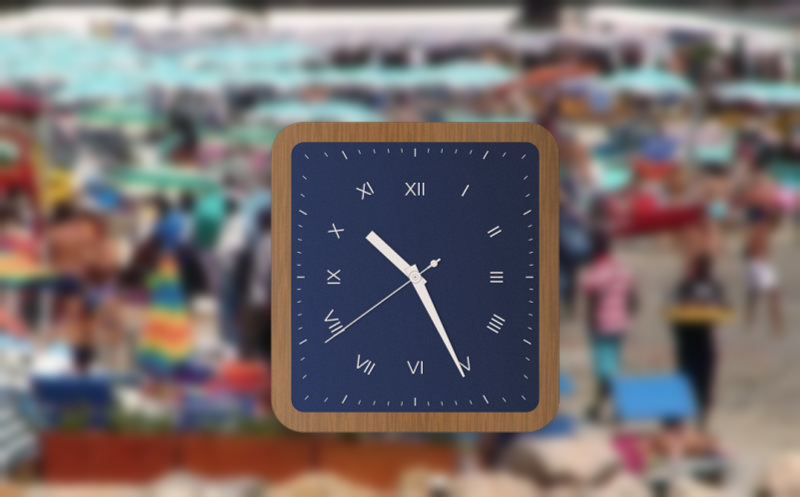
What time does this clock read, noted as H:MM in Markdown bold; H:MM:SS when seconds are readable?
**10:25:39**
